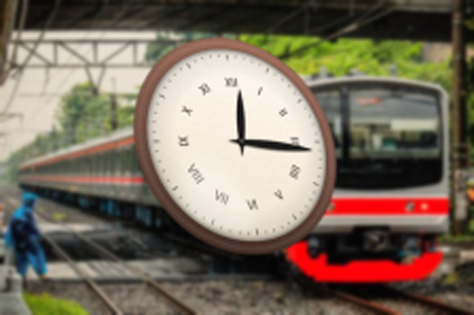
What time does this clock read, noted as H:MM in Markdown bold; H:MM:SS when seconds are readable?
**12:16**
